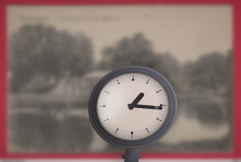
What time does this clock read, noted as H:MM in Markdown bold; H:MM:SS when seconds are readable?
**1:16**
